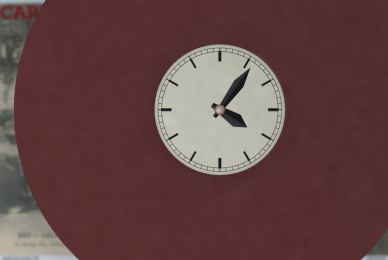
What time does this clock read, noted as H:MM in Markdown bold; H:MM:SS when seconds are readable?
**4:06**
